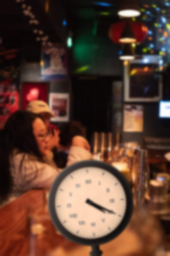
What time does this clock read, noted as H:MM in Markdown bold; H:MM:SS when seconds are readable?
**4:20**
